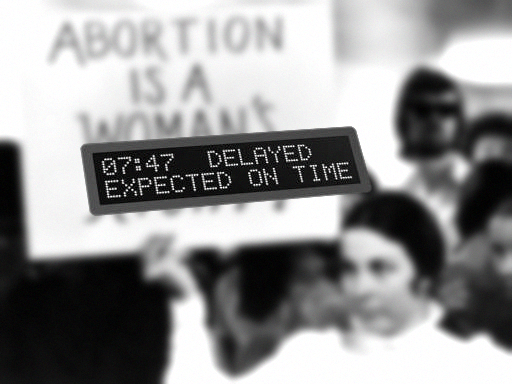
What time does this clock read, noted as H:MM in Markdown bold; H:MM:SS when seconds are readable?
**7:47**
